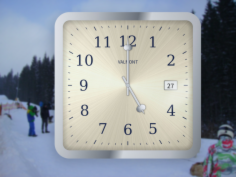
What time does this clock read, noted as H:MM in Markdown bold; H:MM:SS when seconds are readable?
**5:00**
